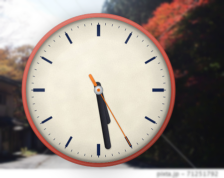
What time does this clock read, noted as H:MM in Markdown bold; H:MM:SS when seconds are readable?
**5:28:25**
